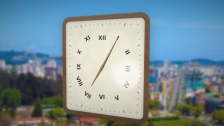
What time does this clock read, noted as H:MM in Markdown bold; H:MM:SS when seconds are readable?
**7:05**
